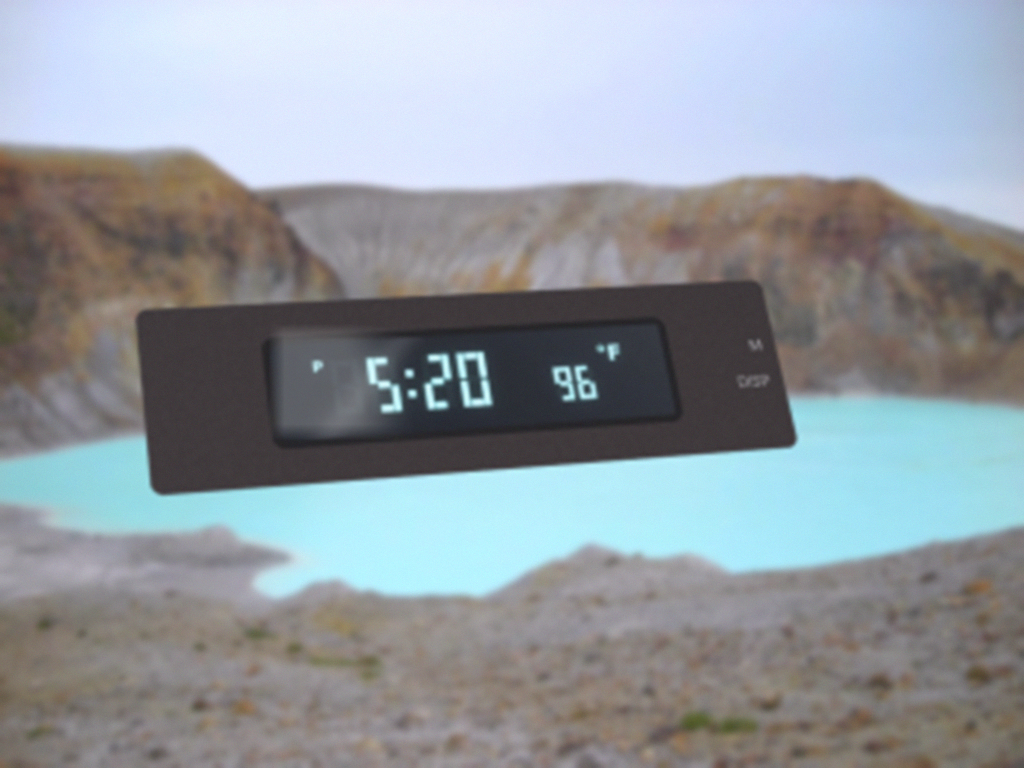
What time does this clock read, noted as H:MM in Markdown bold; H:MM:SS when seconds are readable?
**5:20**
